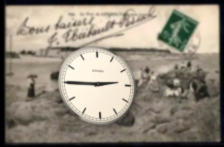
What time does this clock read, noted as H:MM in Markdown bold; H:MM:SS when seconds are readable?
**2:45**
